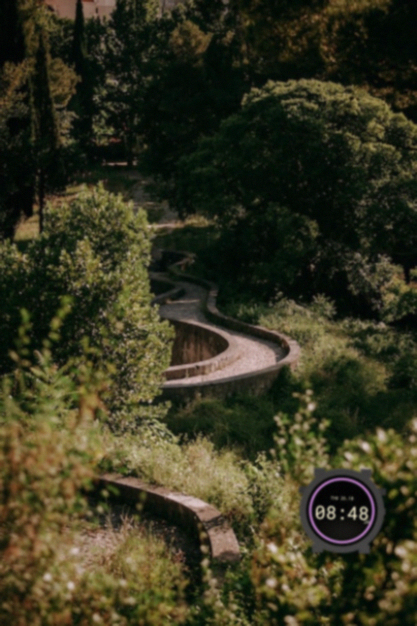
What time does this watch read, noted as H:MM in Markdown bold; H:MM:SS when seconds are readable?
**8:48**
